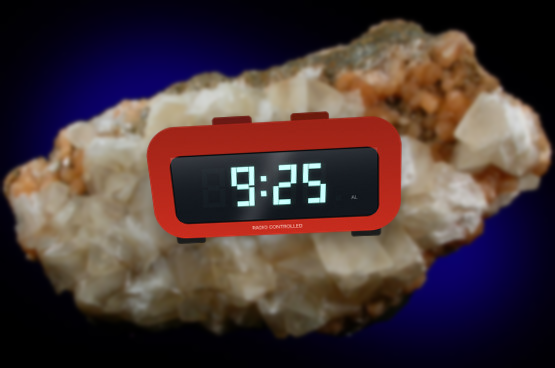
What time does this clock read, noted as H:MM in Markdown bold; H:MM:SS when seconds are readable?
**9:25**
